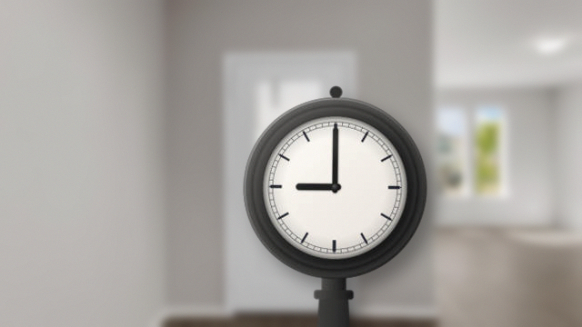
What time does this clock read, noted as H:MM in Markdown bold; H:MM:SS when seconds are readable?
**9:00**
